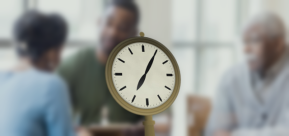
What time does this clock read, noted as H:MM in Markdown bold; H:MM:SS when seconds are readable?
**7:05**
